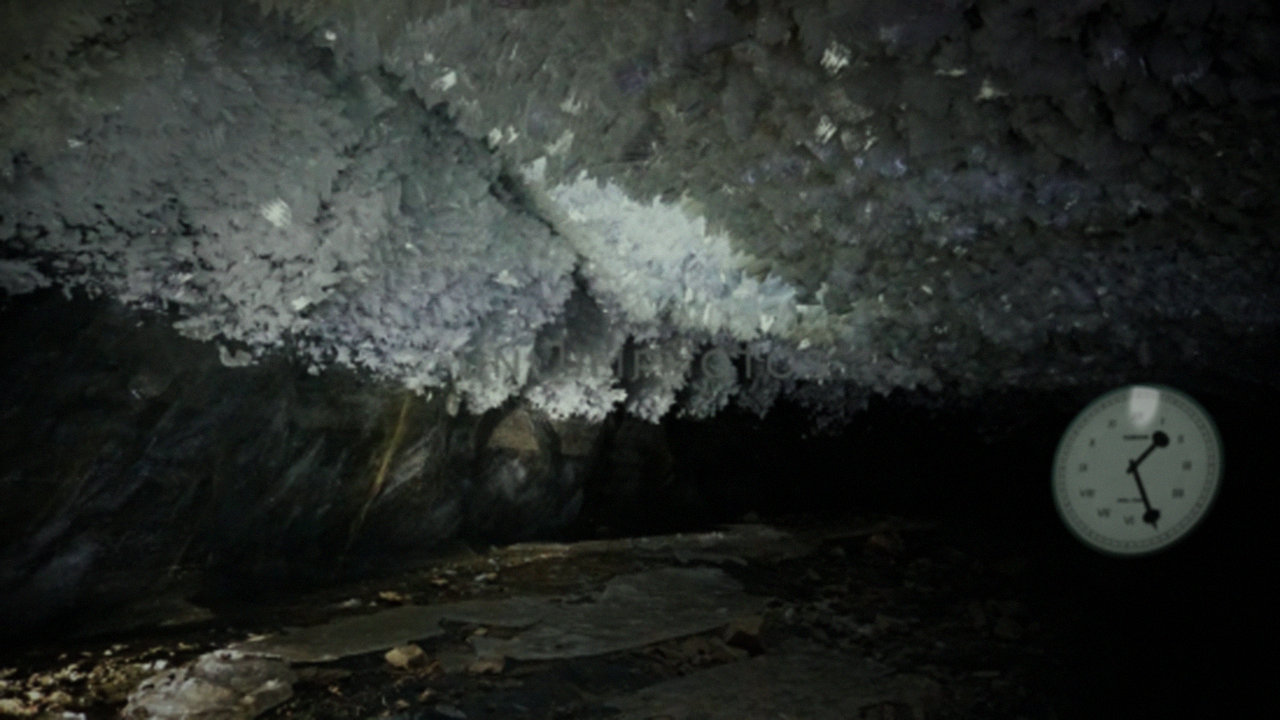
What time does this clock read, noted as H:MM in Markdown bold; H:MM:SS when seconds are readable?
**1:26**
